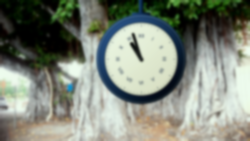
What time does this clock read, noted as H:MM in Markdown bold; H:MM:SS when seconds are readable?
**10:57**
